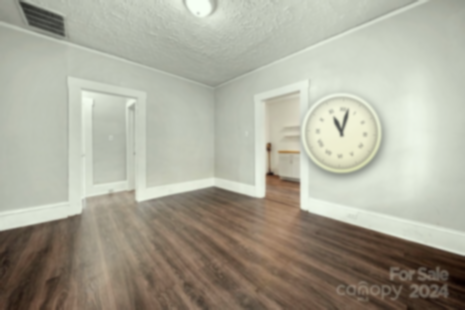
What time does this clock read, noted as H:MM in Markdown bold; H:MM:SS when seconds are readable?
**11:02**
